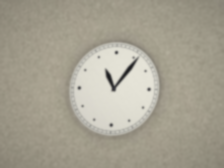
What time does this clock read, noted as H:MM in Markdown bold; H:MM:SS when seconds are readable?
**11:06**
